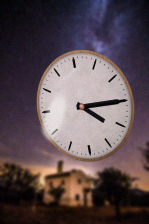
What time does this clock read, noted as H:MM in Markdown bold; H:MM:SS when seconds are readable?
**4:15**
